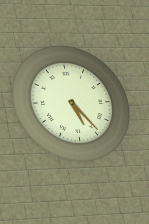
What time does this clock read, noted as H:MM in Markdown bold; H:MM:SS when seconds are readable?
**5:24**
